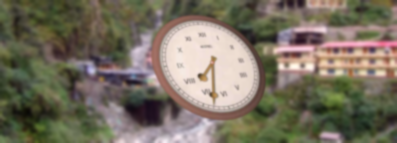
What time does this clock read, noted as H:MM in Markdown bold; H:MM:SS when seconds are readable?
**7:33**
